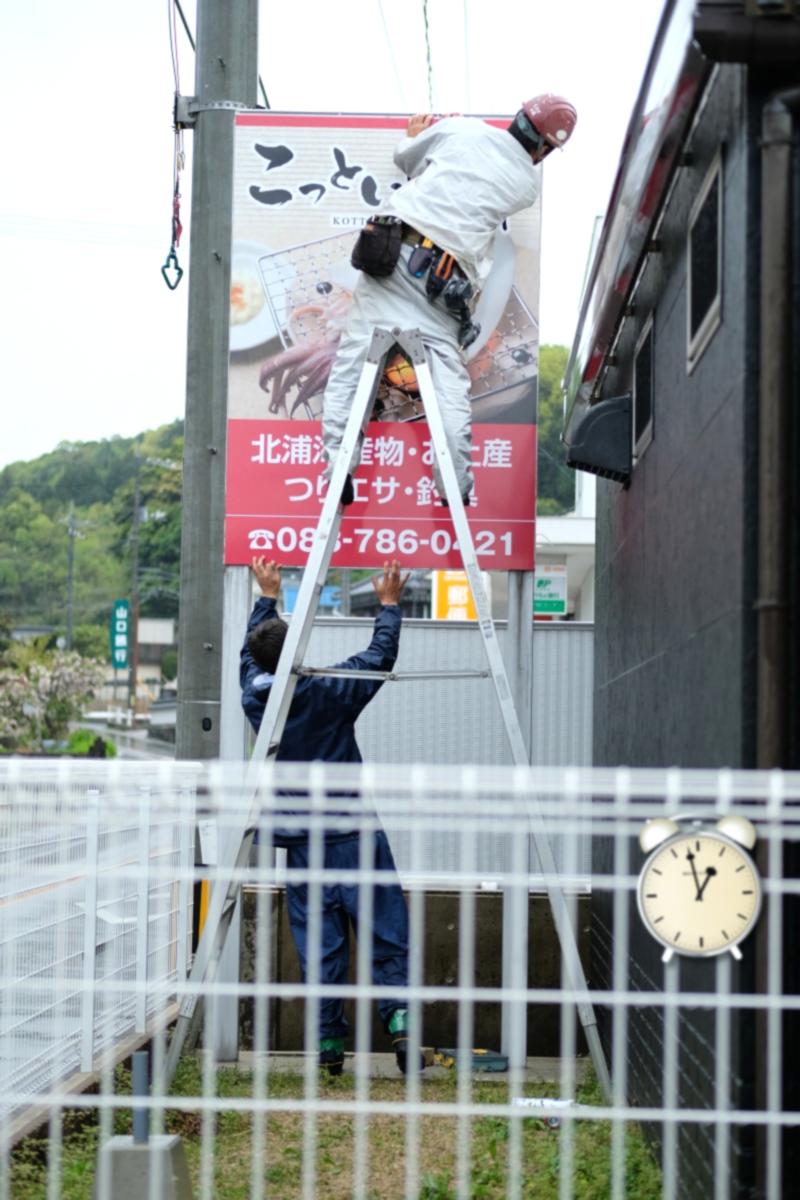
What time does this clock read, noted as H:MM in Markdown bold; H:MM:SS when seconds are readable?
**12:58**
